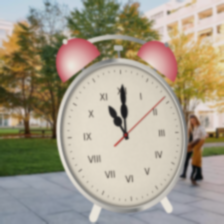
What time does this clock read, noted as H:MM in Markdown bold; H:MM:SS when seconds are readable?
**11:00:09**
